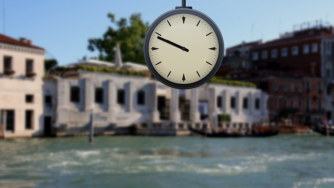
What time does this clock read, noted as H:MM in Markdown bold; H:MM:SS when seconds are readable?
**9:49**
